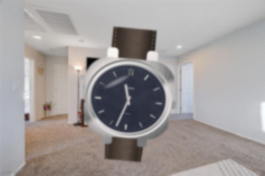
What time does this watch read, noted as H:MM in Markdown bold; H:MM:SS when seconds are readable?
**11:33**
